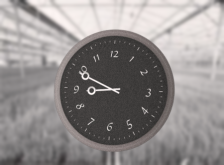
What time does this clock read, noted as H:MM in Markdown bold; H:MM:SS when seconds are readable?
**8:49**
